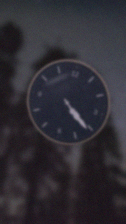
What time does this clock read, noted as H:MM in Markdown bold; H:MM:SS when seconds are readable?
**4:21**
